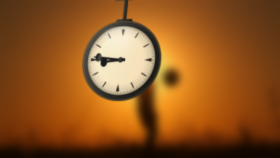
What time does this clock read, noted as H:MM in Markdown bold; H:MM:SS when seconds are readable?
**8:46**
